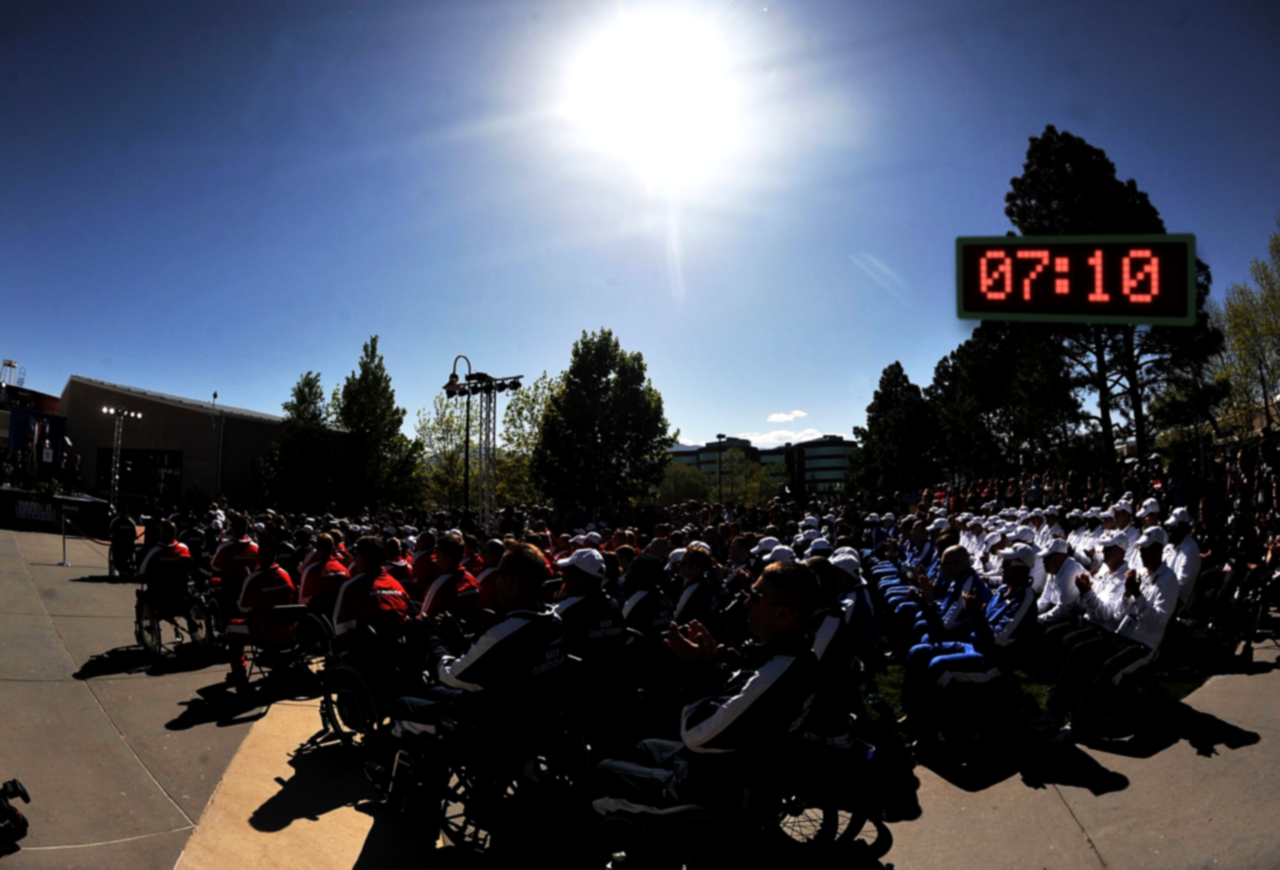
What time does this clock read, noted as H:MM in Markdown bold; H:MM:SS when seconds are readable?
**7:10**
